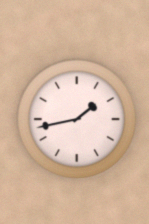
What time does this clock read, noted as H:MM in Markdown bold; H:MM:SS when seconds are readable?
**1:43**
